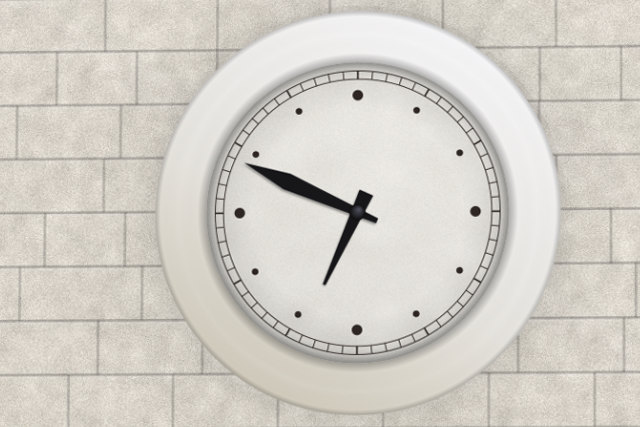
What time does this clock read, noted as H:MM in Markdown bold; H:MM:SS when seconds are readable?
**6:49**
